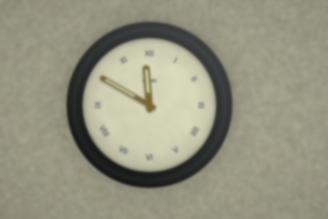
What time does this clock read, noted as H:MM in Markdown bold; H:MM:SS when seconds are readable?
**11:50**
